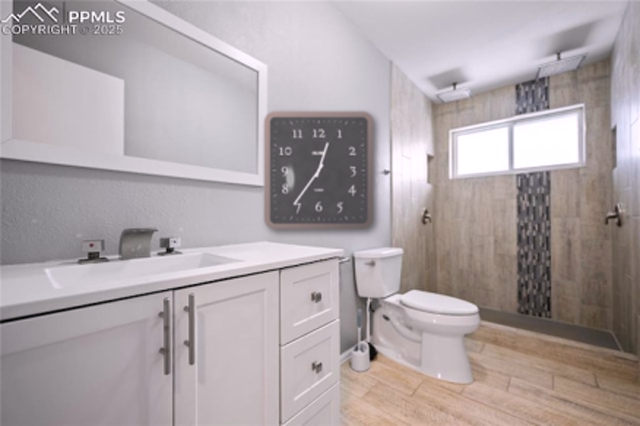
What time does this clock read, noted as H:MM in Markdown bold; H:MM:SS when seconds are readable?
**12:36**
